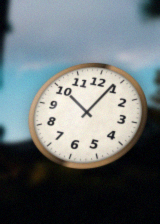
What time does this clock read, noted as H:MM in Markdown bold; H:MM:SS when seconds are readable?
**10:04**
